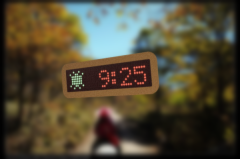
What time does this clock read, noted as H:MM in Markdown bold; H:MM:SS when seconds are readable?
**9:25**
